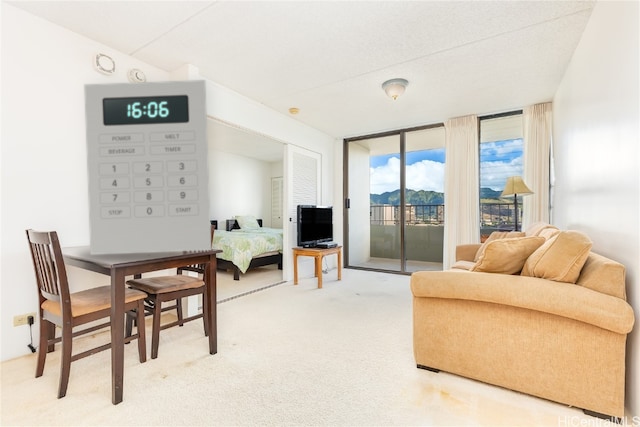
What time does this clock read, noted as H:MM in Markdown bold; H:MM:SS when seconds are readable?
**16:06**
